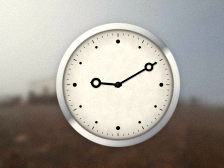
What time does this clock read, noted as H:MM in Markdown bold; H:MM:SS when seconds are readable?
**9:10**
